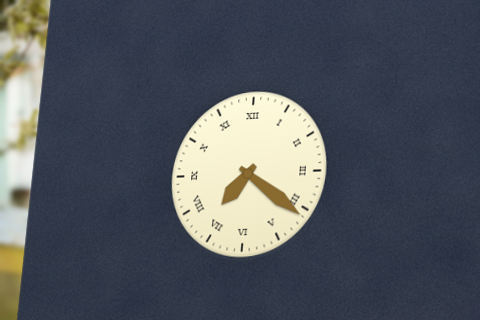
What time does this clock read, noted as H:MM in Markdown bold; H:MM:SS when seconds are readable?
**7:21**
